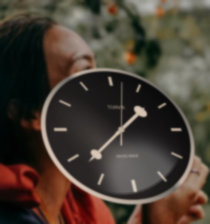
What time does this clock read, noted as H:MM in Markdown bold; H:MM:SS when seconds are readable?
**1:38:02**
